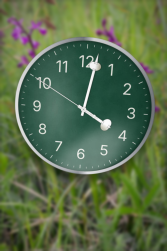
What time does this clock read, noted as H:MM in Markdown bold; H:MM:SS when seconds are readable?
**4:01:50**
